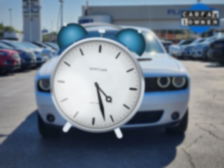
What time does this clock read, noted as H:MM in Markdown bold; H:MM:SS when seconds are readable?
**4:27**
